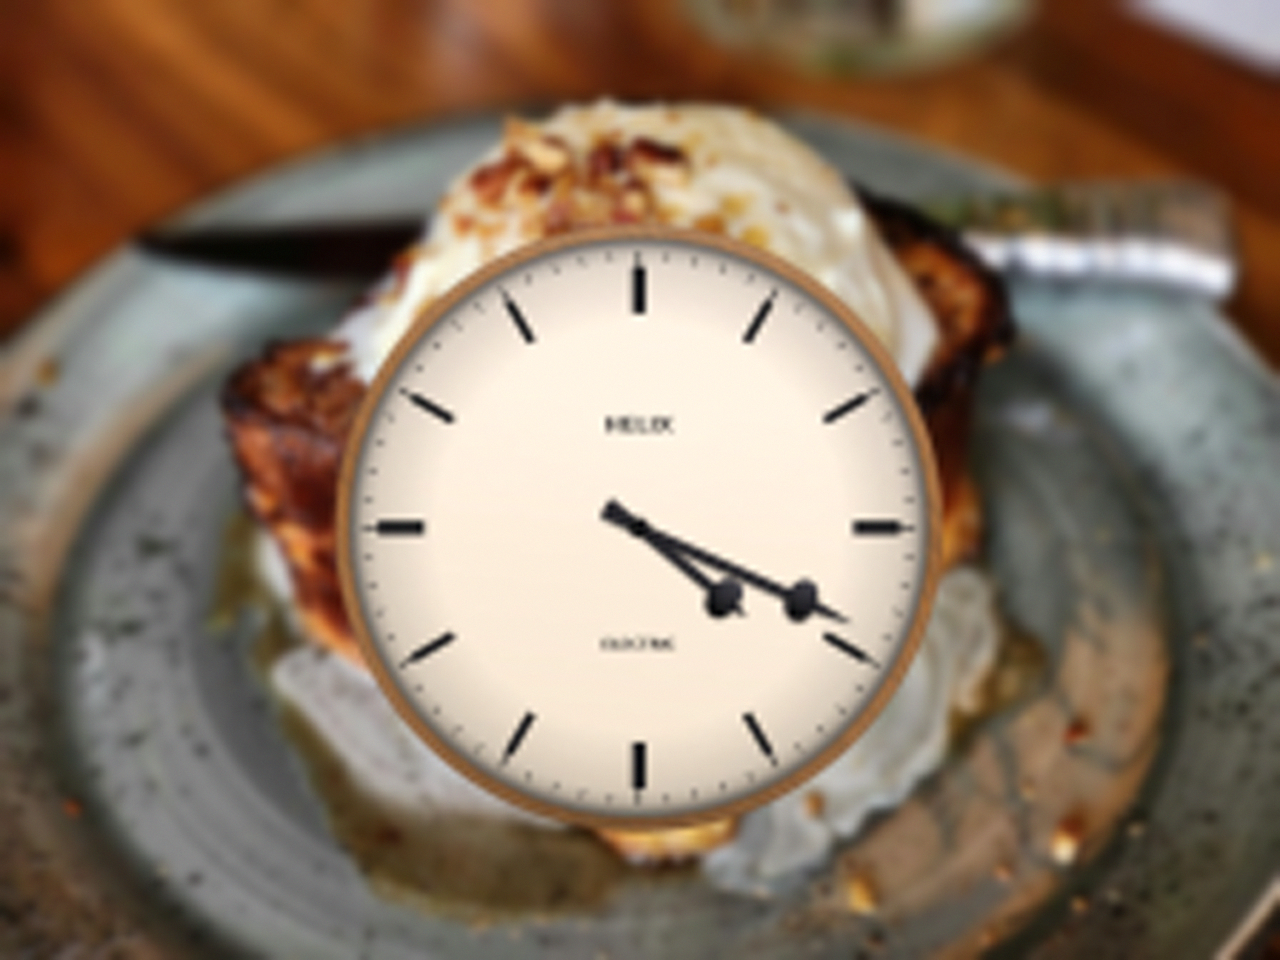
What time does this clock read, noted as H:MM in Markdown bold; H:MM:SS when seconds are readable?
**4:19**
